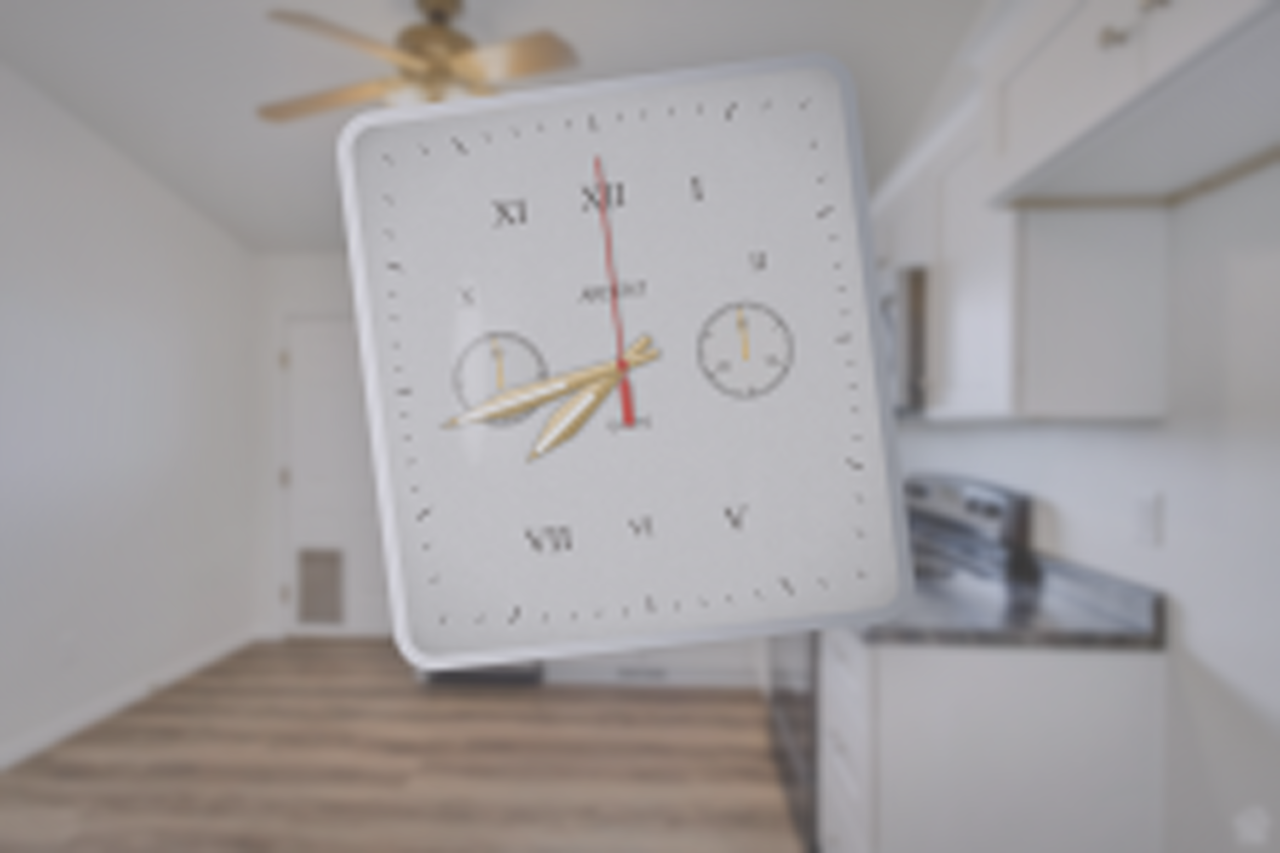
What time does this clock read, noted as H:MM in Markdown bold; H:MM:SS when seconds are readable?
**7:43**
